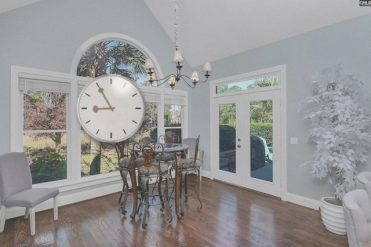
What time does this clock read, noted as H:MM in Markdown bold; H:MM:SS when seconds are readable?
**8:55**
